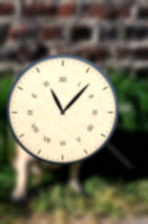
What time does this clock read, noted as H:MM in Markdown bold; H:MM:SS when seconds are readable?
**11:07**
